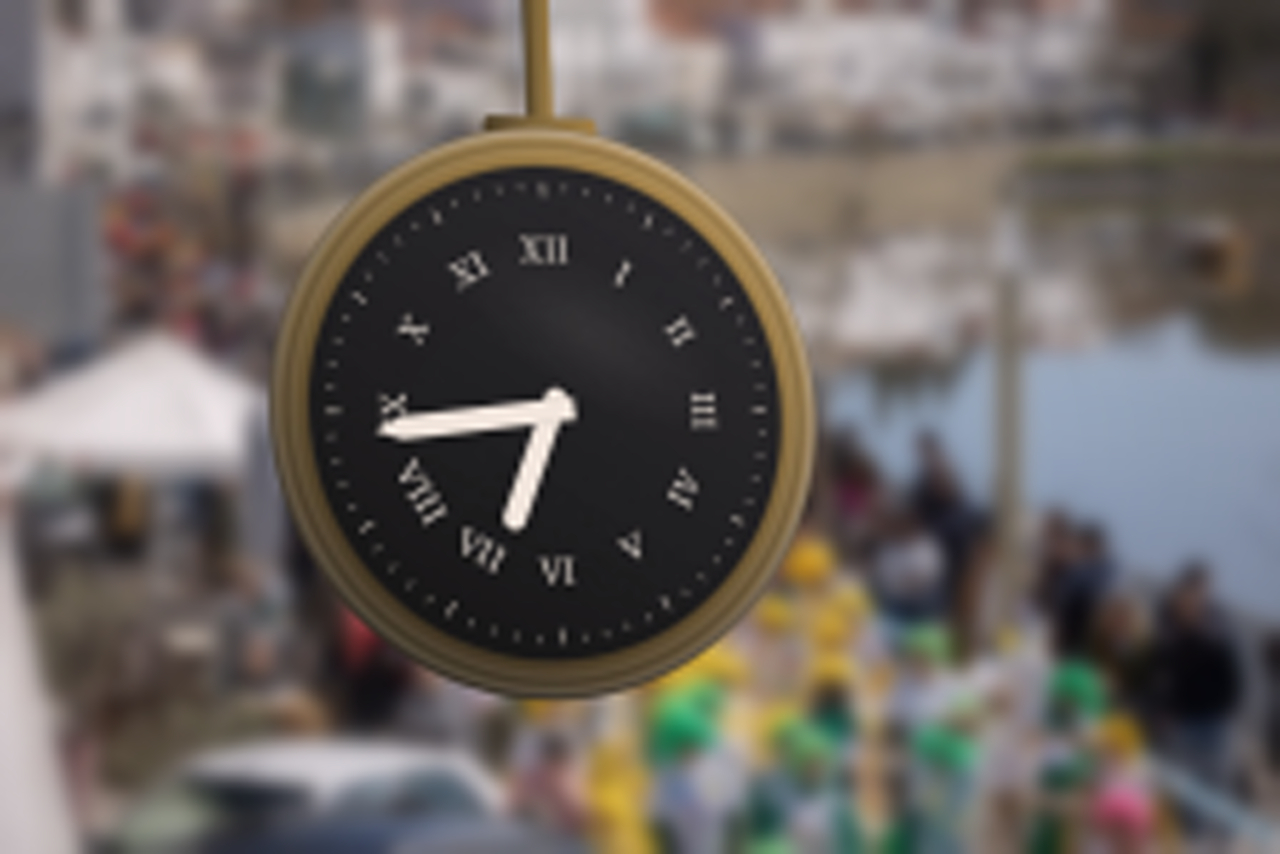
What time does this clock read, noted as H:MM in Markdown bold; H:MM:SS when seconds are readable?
**6:44**
